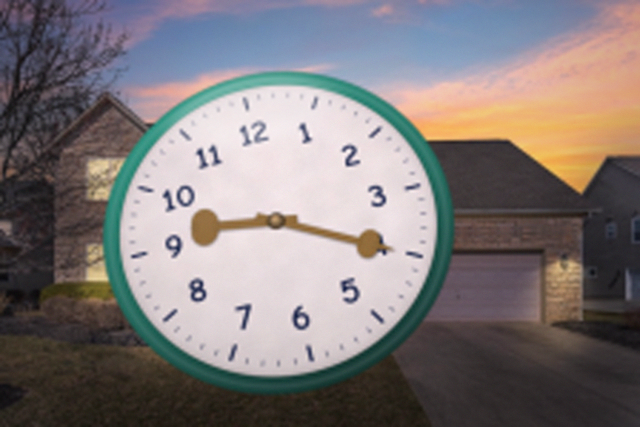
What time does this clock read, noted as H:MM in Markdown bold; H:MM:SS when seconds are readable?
**9:20**
